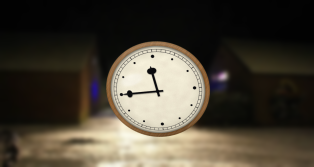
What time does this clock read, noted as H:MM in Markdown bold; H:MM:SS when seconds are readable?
**11:45**
